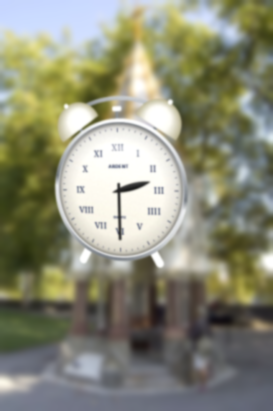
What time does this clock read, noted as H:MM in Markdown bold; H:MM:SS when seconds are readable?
**2:30**
